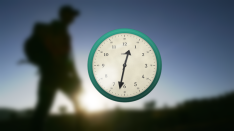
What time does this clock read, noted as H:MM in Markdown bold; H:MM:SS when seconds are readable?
**12:32**
